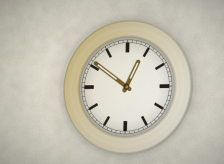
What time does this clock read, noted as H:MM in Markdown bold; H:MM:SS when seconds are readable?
**12:51**
